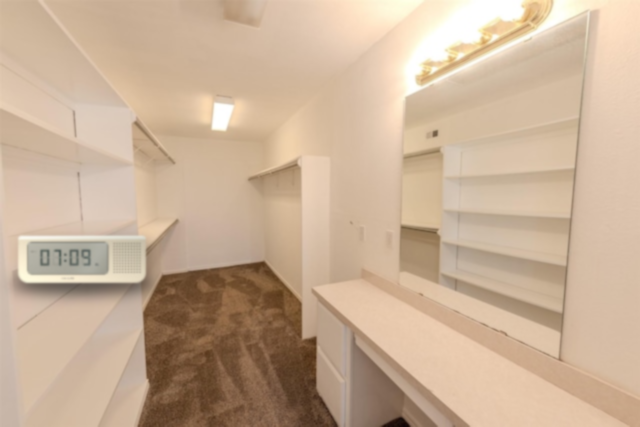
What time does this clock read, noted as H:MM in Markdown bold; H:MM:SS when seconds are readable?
**7:09**
